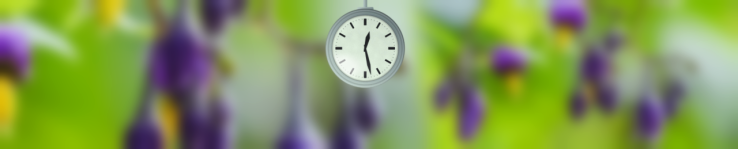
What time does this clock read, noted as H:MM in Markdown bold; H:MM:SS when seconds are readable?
**12:28**
